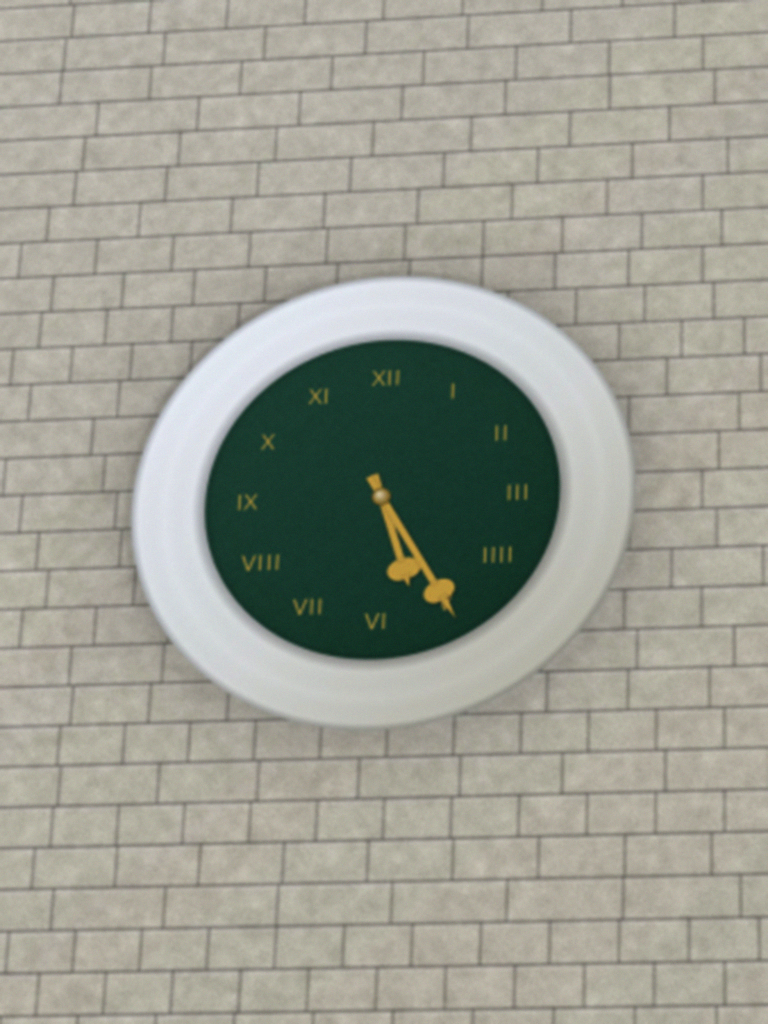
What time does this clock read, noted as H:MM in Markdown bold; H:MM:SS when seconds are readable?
**5:25**
